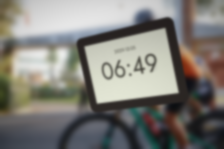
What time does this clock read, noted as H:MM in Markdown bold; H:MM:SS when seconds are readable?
**6:49**
